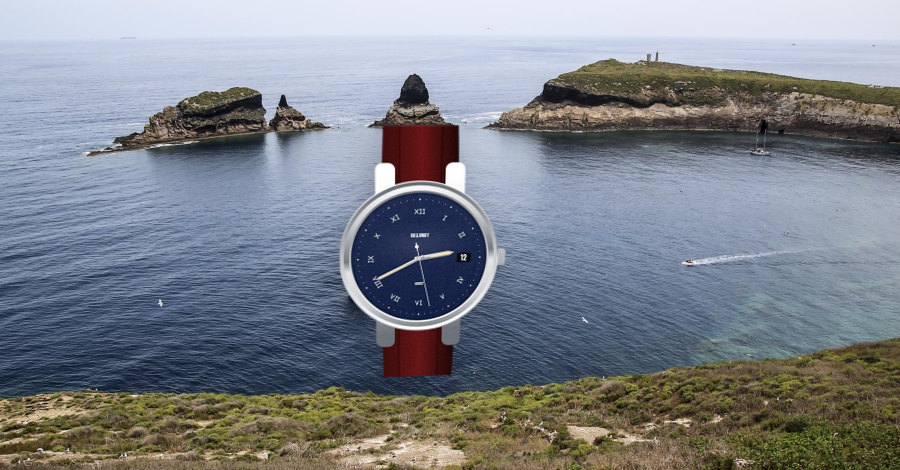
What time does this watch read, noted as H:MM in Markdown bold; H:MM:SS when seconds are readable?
**2:40:28**
